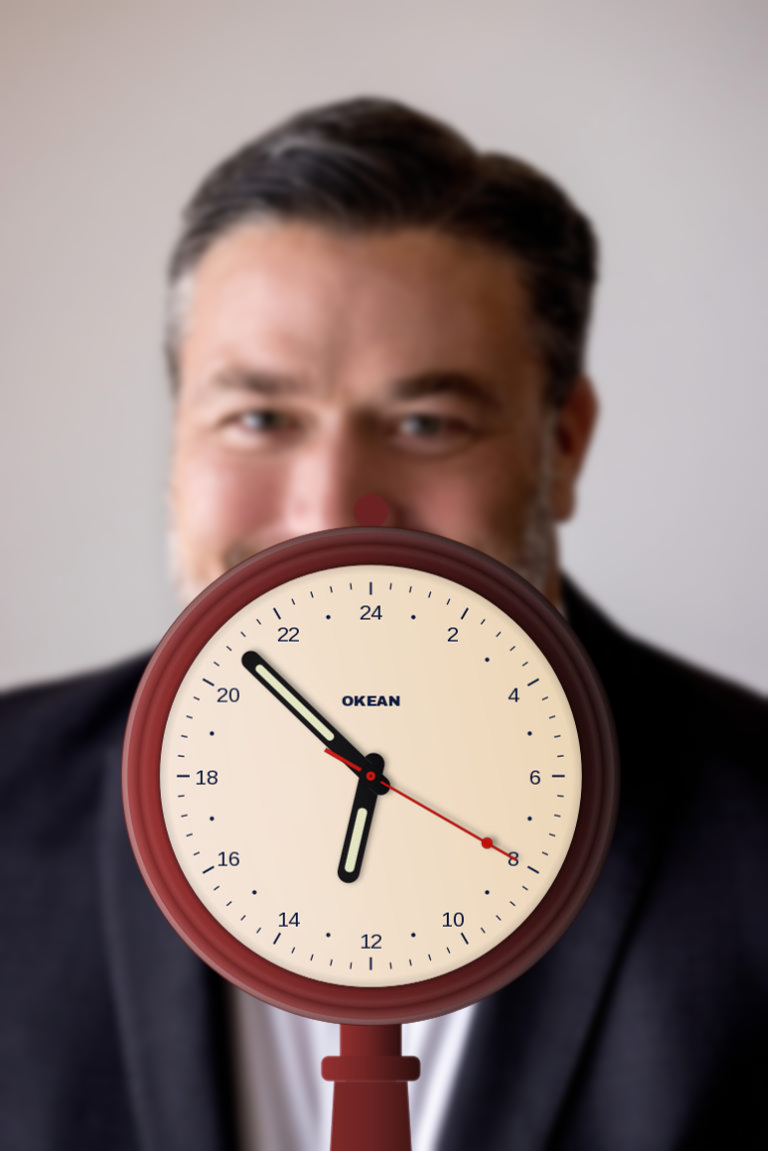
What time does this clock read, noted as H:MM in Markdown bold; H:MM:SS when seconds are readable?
**12:52:20**
